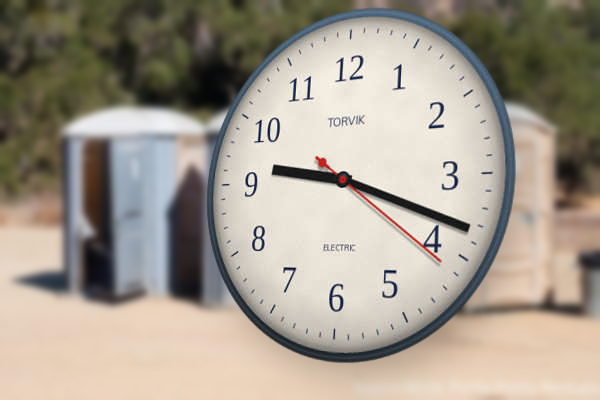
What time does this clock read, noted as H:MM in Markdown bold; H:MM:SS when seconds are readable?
**9:18:21**
